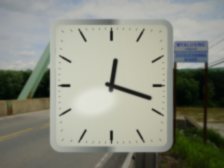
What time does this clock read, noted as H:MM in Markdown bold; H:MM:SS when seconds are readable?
**12:18**
